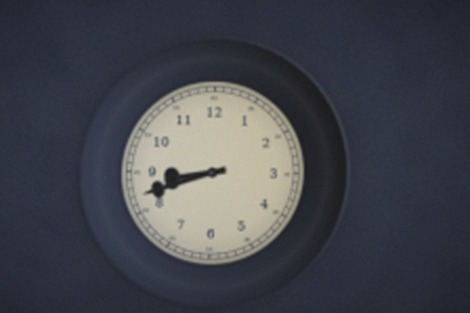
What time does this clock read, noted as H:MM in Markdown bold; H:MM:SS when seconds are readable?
**8:42**
